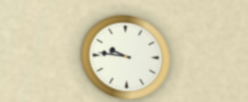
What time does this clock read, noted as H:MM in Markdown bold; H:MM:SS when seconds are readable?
**9:46**
